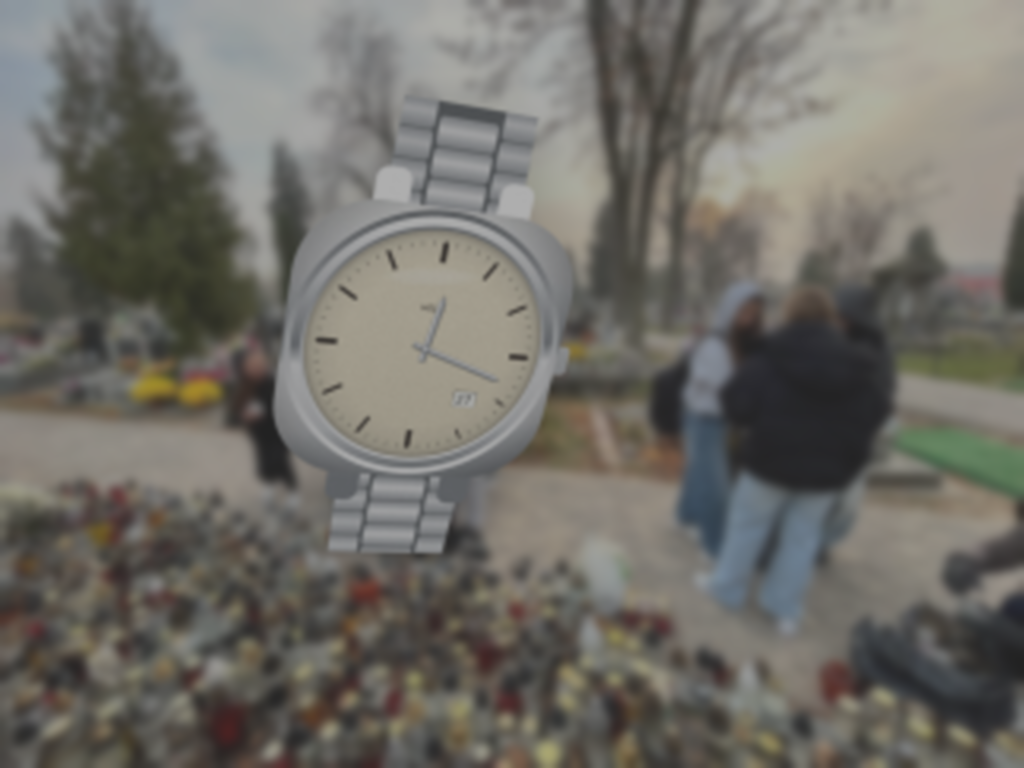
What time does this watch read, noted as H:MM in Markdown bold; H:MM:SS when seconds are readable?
**12:18**
